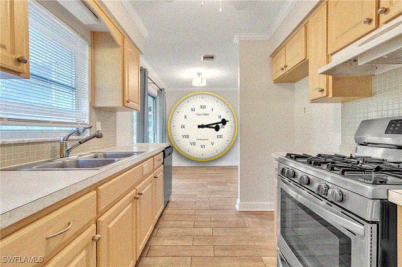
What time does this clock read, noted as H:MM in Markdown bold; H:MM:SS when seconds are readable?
**3:13**
